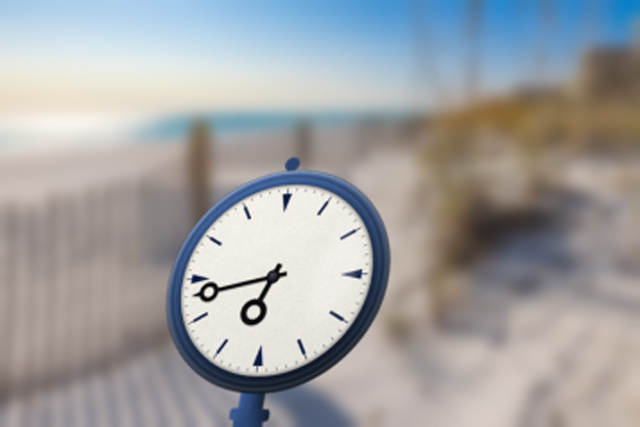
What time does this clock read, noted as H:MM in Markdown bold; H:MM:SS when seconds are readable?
**6:43**
